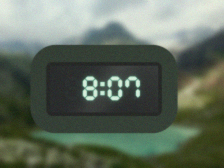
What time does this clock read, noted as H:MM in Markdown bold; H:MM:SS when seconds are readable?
**8:07**
